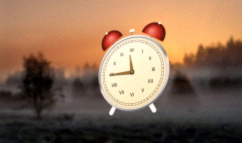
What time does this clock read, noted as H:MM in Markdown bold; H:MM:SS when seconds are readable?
**11:45**
